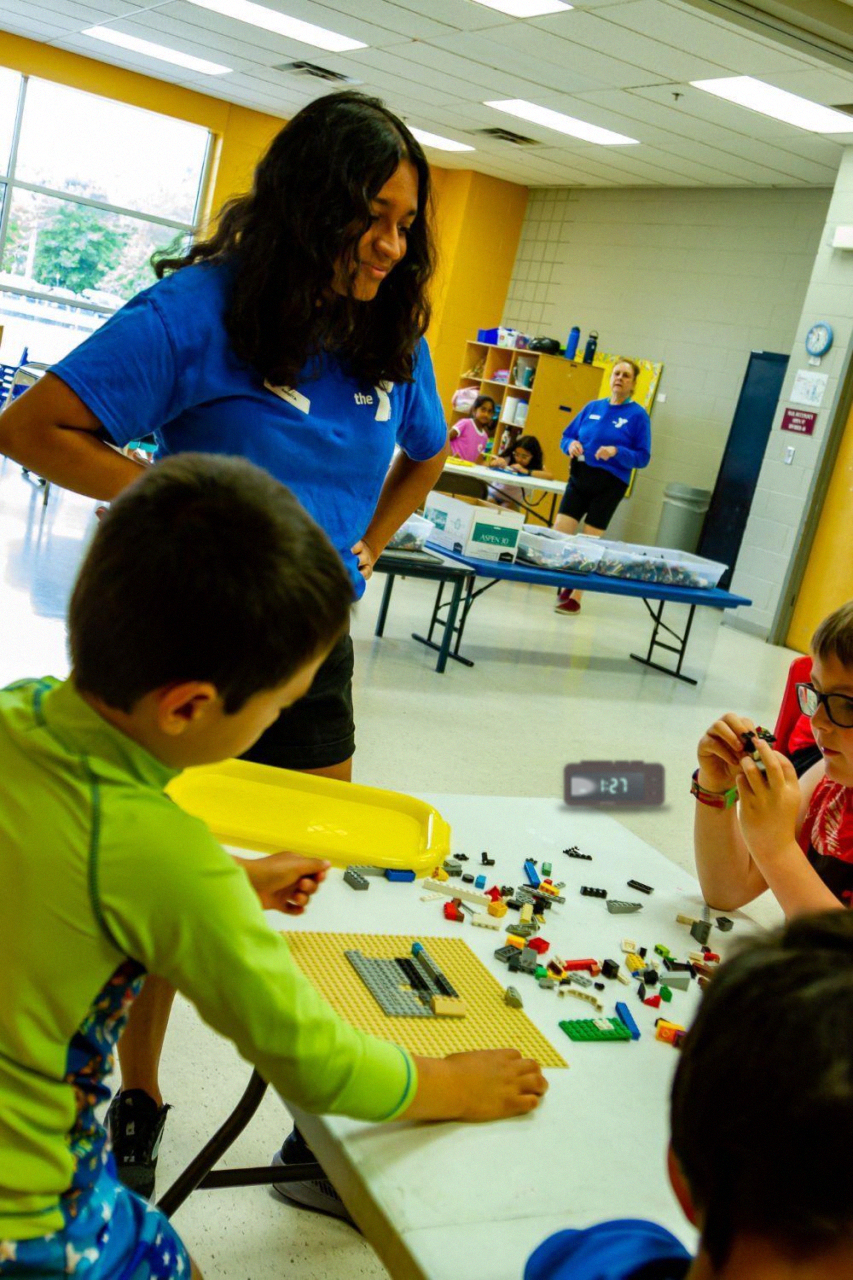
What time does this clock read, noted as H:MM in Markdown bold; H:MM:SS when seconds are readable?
**1:27**
